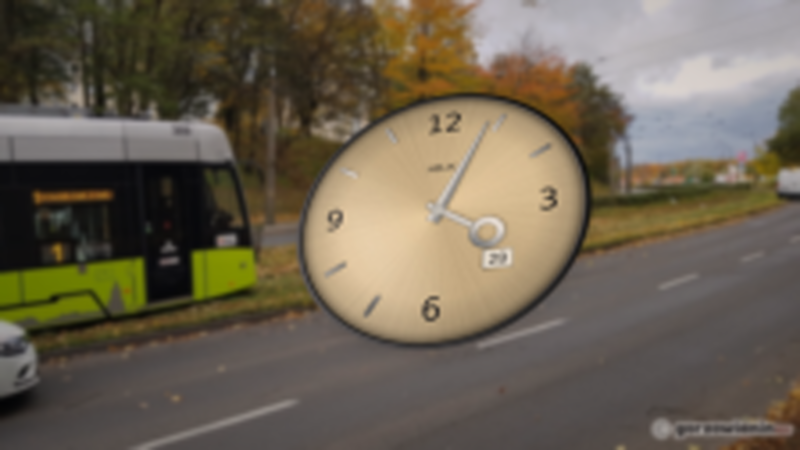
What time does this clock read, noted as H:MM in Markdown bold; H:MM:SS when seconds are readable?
**4:04**
